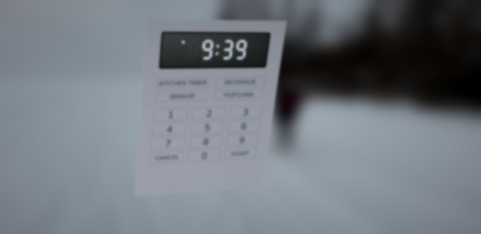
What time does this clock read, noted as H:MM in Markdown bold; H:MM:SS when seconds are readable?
**9:39**
